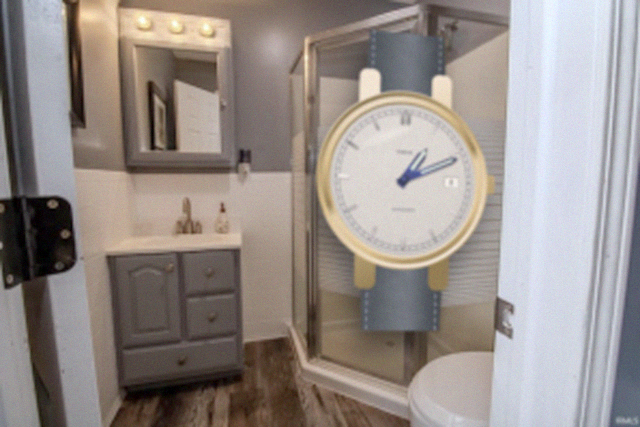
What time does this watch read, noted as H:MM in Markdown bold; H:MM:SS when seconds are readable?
**1:11**
